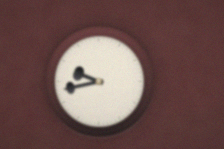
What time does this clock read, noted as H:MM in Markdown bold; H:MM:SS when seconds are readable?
**9:43**
